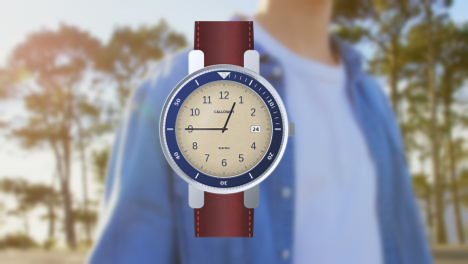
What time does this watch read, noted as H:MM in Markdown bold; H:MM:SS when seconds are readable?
**12:45**
